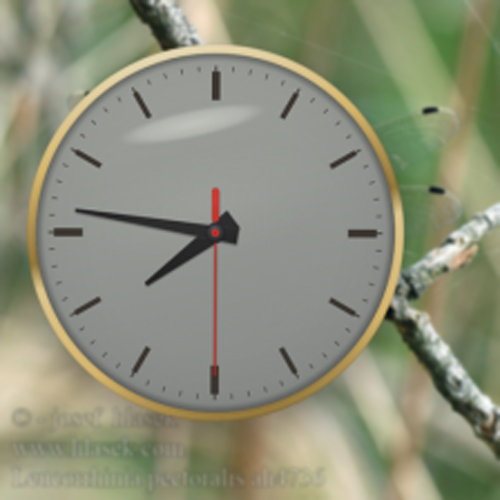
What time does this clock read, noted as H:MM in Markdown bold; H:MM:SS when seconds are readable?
**7:46:30**
